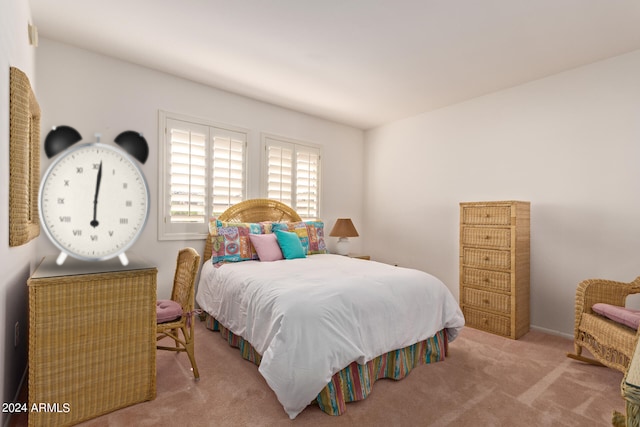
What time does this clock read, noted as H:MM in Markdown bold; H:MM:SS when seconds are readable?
**6:01**
